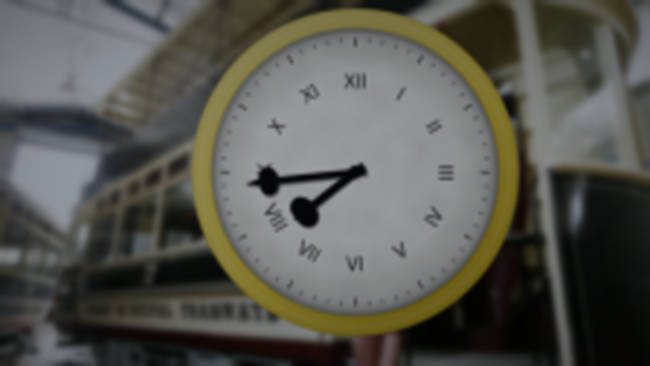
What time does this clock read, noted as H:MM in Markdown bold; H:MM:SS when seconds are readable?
**7:44**
